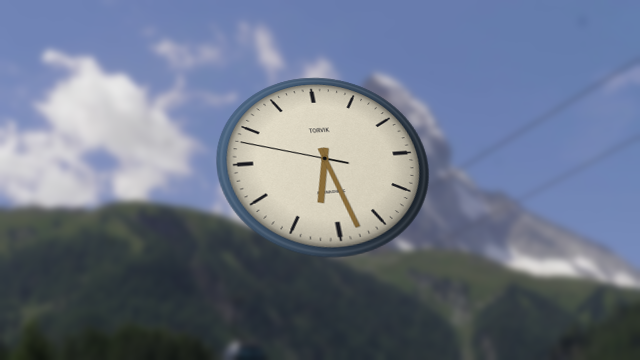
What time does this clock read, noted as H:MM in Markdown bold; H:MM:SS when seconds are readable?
**6:27:48**
